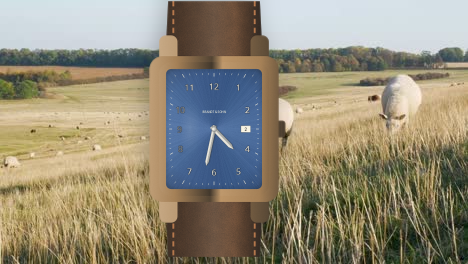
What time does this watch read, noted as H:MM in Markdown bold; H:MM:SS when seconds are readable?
**4:32**
